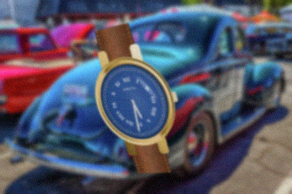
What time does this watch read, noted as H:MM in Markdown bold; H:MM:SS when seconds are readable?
**5:31**
